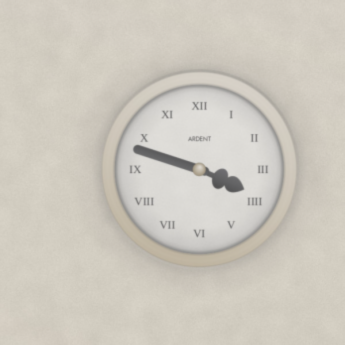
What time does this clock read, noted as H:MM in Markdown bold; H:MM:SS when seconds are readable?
**3:48**
